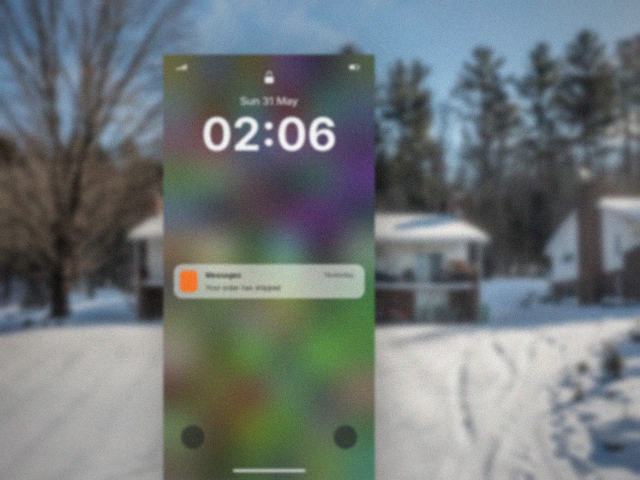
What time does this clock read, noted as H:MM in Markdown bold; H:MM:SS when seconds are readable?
**2:06**
